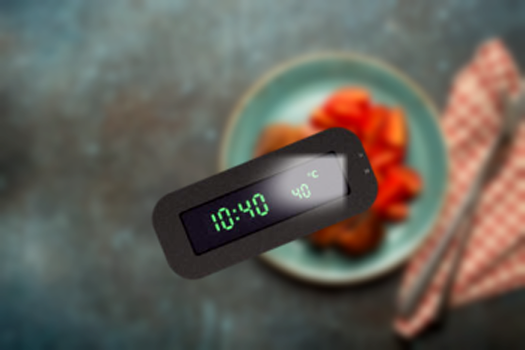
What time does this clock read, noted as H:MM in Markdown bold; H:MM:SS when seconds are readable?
**10:40**
